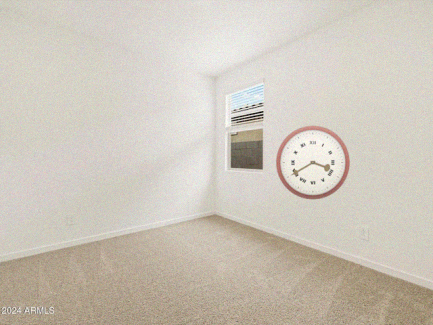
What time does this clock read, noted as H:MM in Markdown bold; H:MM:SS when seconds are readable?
**3:40**
